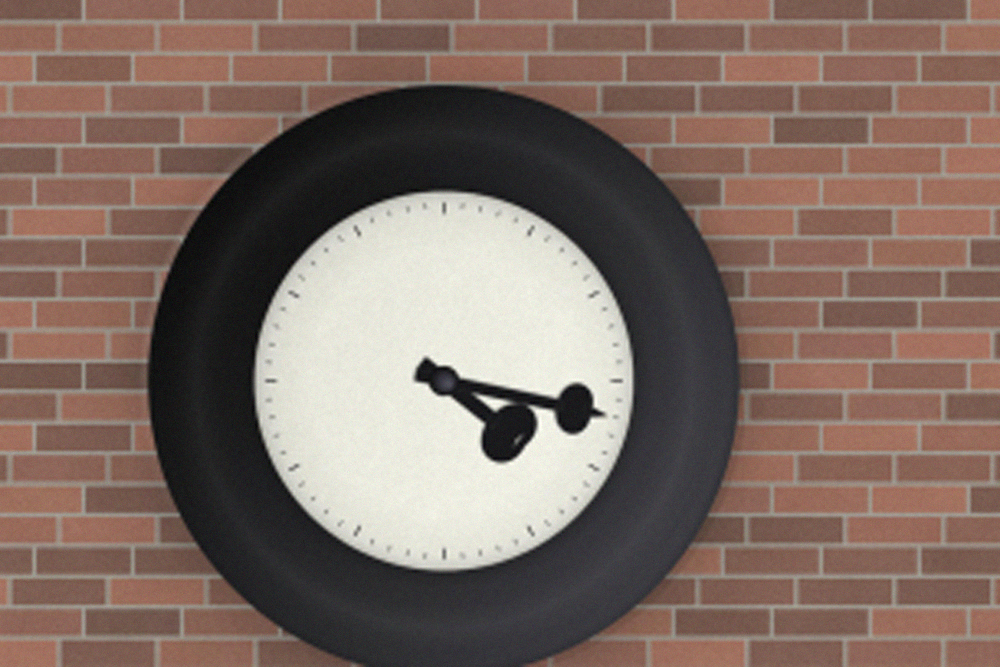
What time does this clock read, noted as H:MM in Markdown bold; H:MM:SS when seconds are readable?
**4:17**
